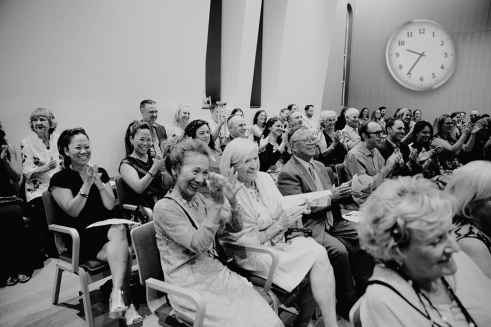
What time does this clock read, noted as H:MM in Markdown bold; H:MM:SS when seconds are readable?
**9:36**
